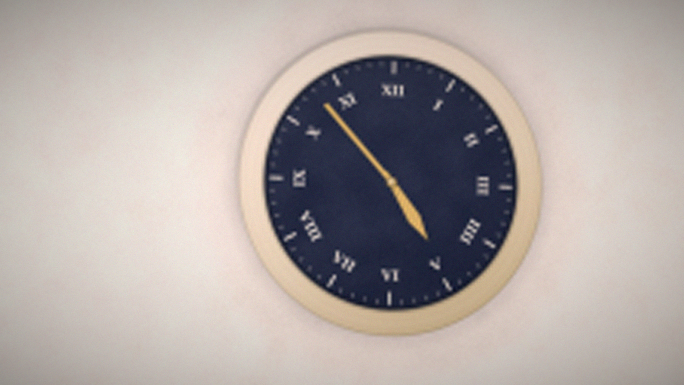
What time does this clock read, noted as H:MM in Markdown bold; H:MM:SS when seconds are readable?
**4:53**
